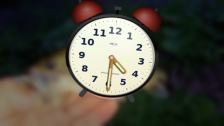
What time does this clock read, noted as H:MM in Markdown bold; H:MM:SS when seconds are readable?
**4:30**
